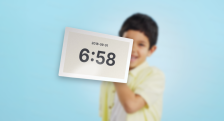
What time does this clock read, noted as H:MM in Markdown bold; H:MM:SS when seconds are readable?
**6:58**
